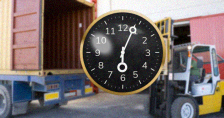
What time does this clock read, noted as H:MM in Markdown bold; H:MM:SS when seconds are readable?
**6:04**
